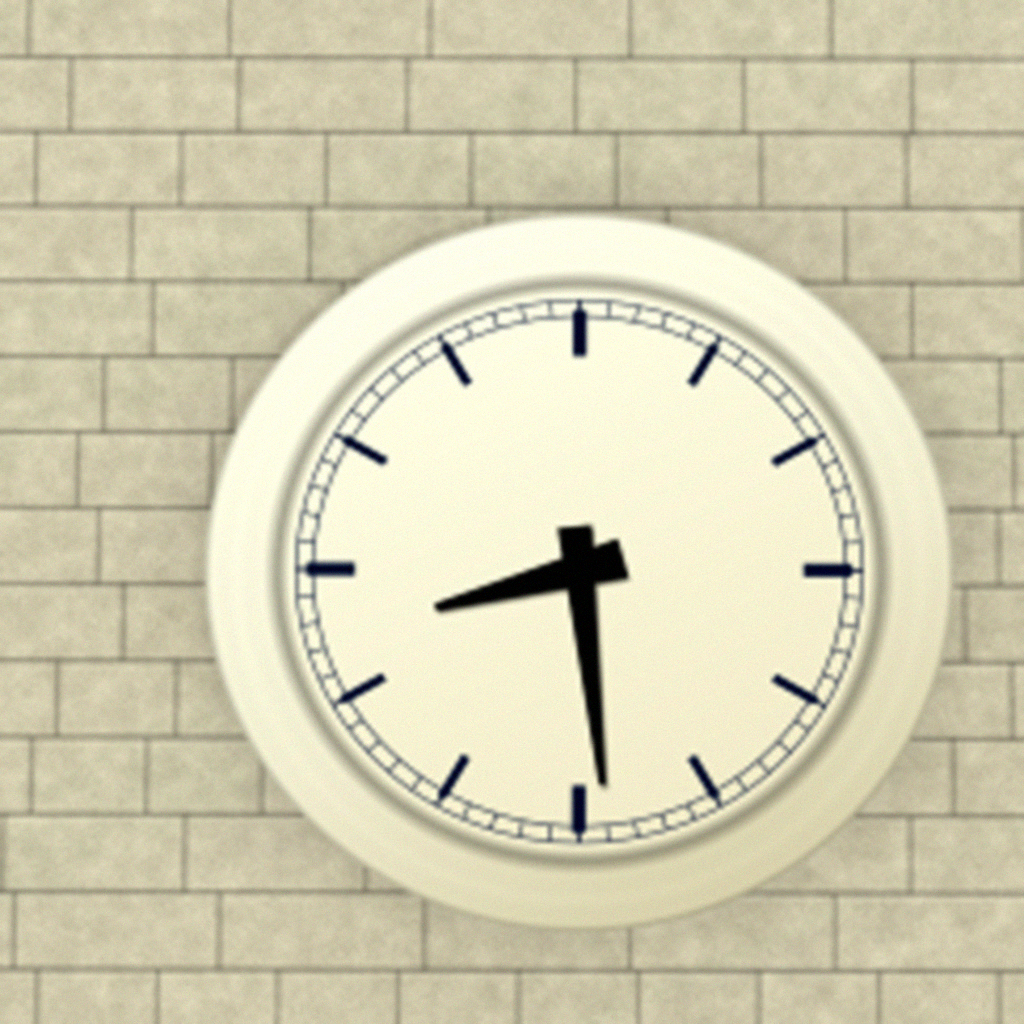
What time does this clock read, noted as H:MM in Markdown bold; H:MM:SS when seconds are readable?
**8:29**
